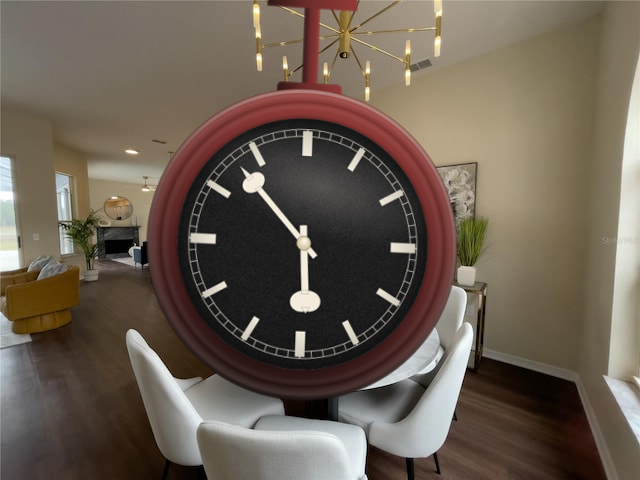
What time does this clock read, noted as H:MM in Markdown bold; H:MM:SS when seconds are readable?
**5:53**
